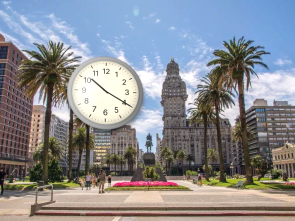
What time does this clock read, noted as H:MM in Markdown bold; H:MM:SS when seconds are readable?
**10:20**
